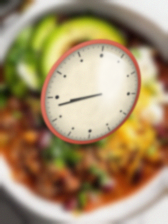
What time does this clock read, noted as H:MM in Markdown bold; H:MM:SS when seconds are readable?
**8:43**
